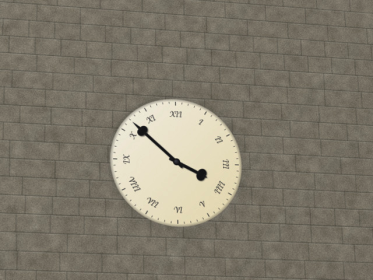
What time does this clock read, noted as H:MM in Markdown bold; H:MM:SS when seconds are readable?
**3:52**
